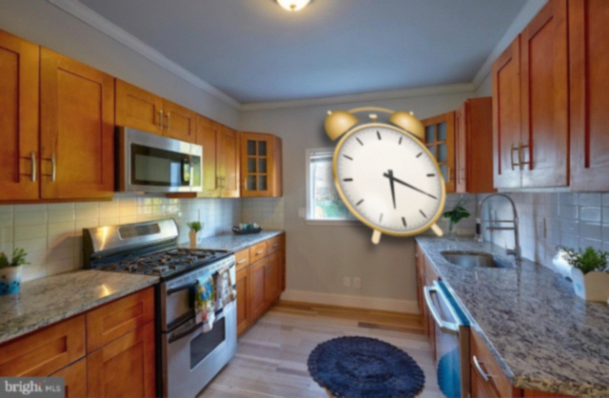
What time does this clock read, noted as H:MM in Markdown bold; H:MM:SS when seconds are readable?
**6:20**
